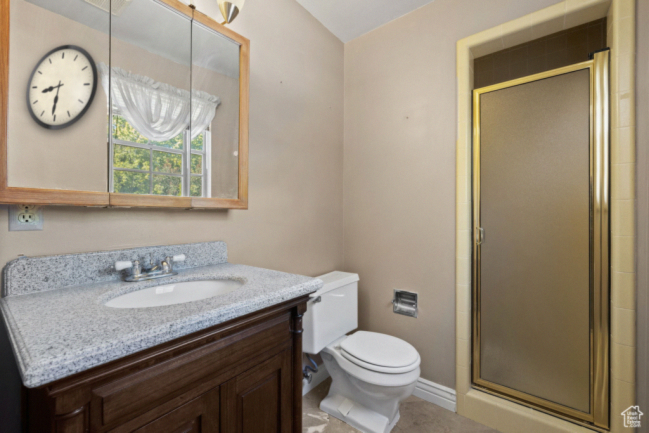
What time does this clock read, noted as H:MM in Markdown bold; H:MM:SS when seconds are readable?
**8:31**
